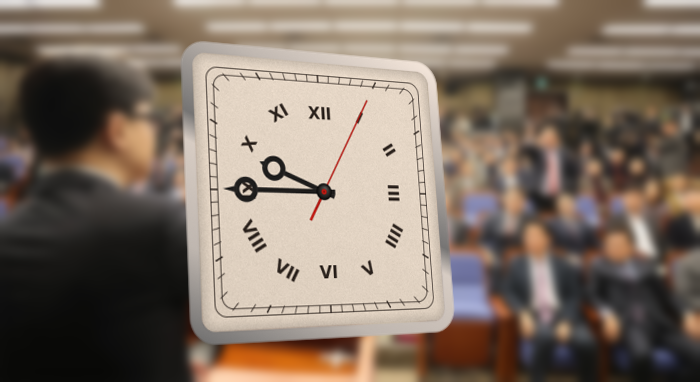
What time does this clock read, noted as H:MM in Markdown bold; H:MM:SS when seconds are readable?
**9:45:05**
